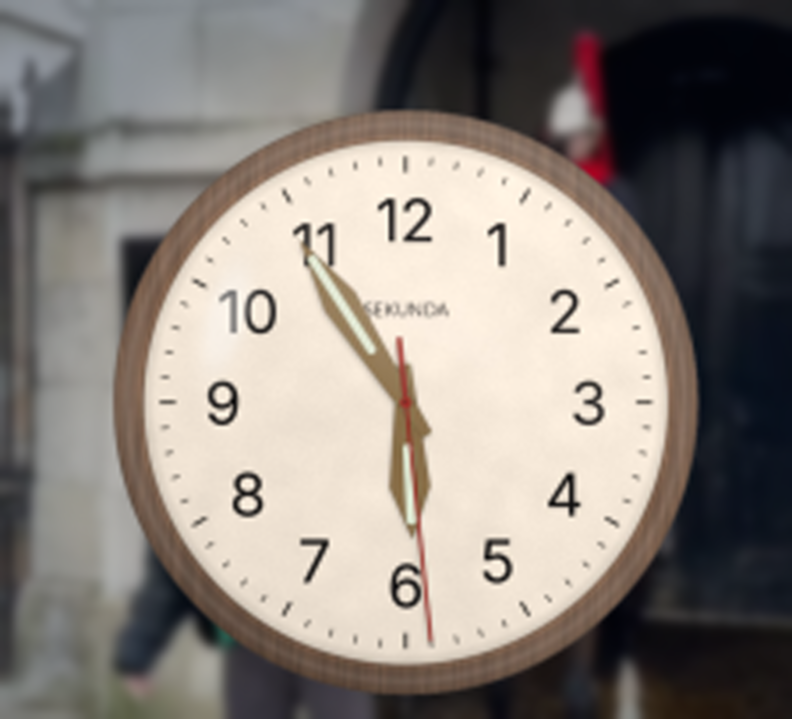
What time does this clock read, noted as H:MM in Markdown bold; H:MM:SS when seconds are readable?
**5:54:29**
